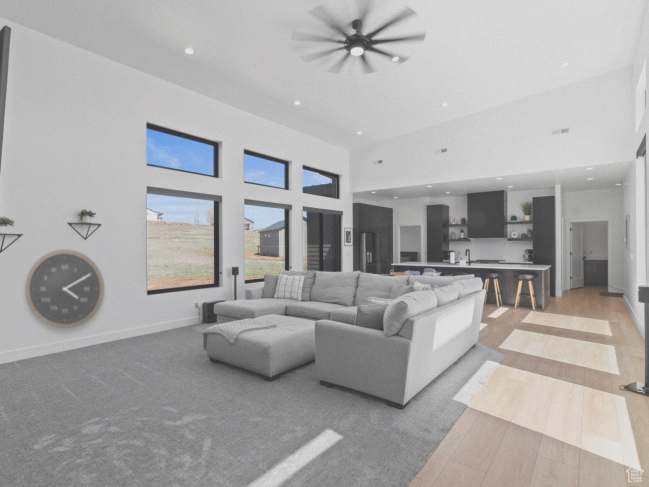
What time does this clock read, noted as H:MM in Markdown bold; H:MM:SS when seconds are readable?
**4:10**
